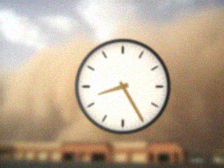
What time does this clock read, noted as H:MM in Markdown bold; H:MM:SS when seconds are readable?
**8:25**
